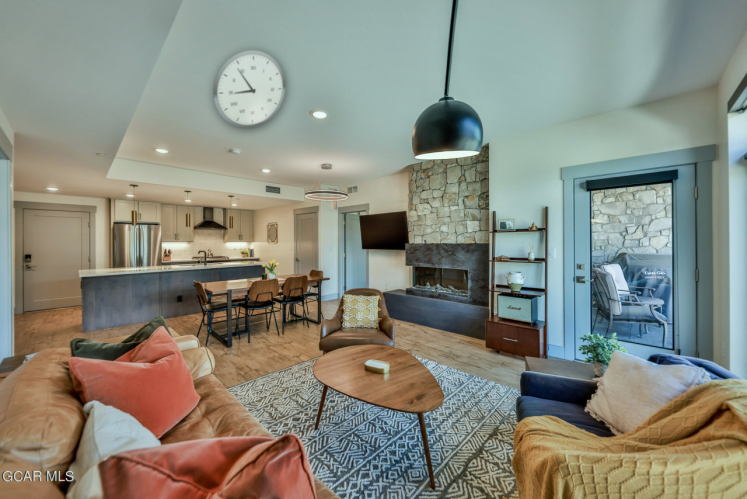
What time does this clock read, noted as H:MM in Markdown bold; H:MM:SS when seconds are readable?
**8:54**
